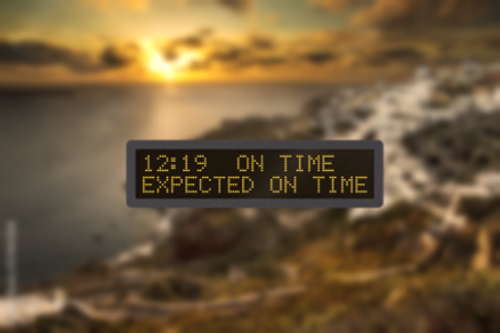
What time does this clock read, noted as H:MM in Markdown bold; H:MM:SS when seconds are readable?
**12:19**
